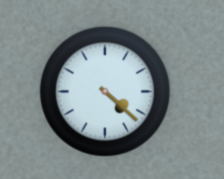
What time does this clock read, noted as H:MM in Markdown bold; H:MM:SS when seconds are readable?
**4:22**
